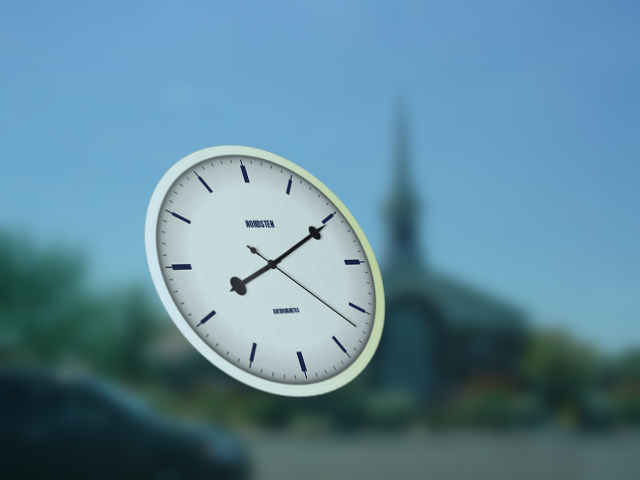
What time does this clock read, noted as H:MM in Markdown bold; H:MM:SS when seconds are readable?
**8:10:22**
